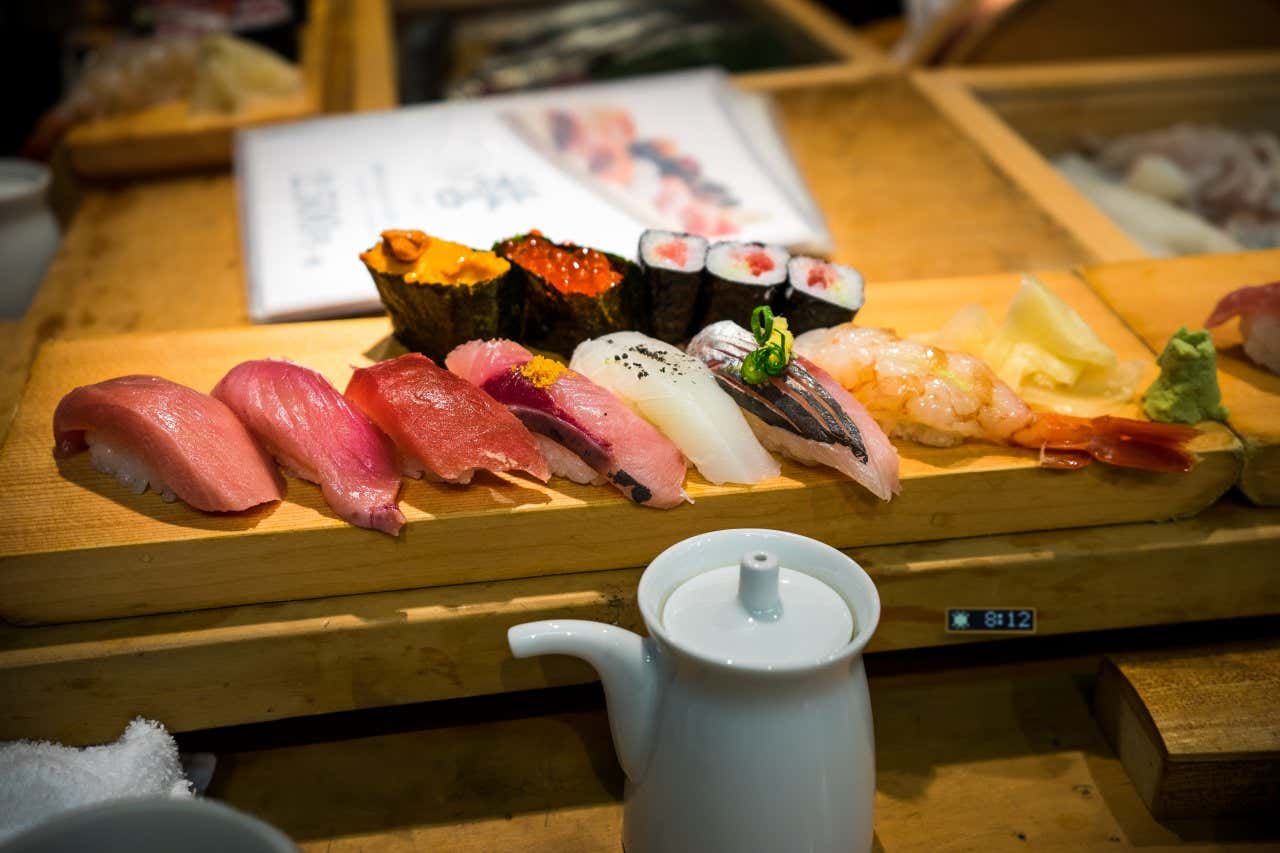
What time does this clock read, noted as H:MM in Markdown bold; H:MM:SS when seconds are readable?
**8:12**
